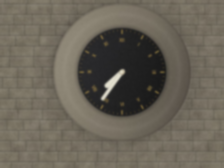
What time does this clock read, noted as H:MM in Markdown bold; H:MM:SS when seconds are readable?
**7:36**
